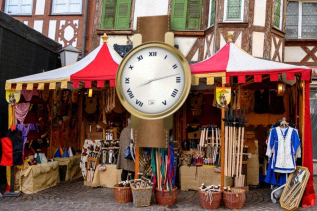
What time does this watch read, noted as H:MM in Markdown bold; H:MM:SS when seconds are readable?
**8:13**
